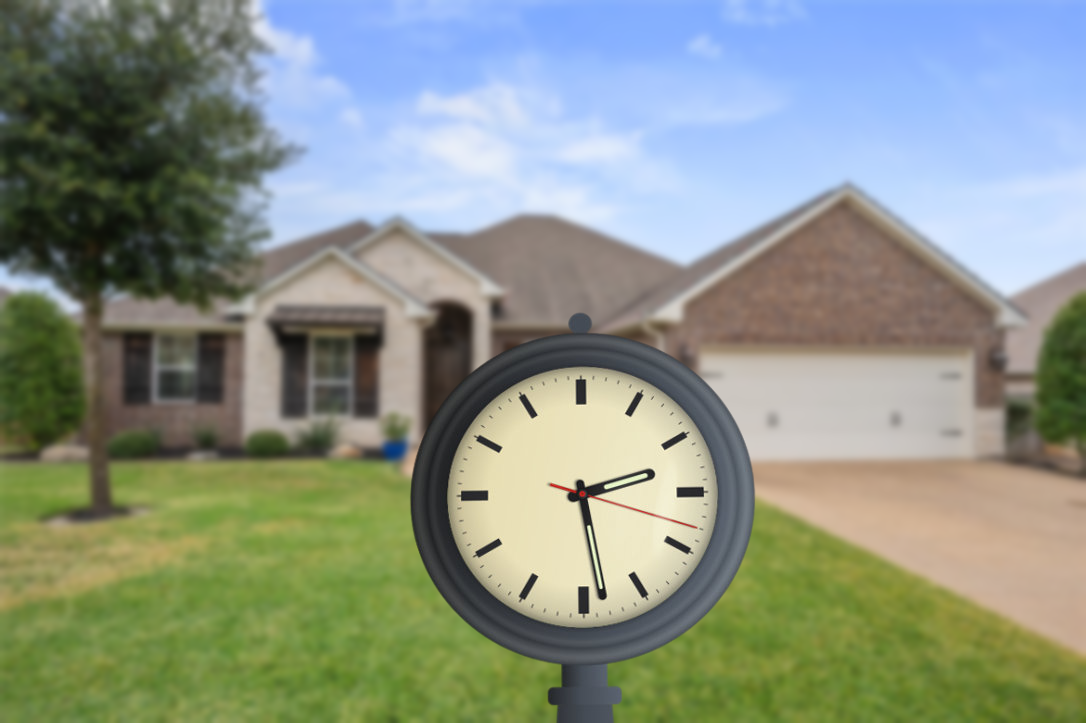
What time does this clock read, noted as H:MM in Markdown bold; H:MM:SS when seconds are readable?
**2:28:18**
